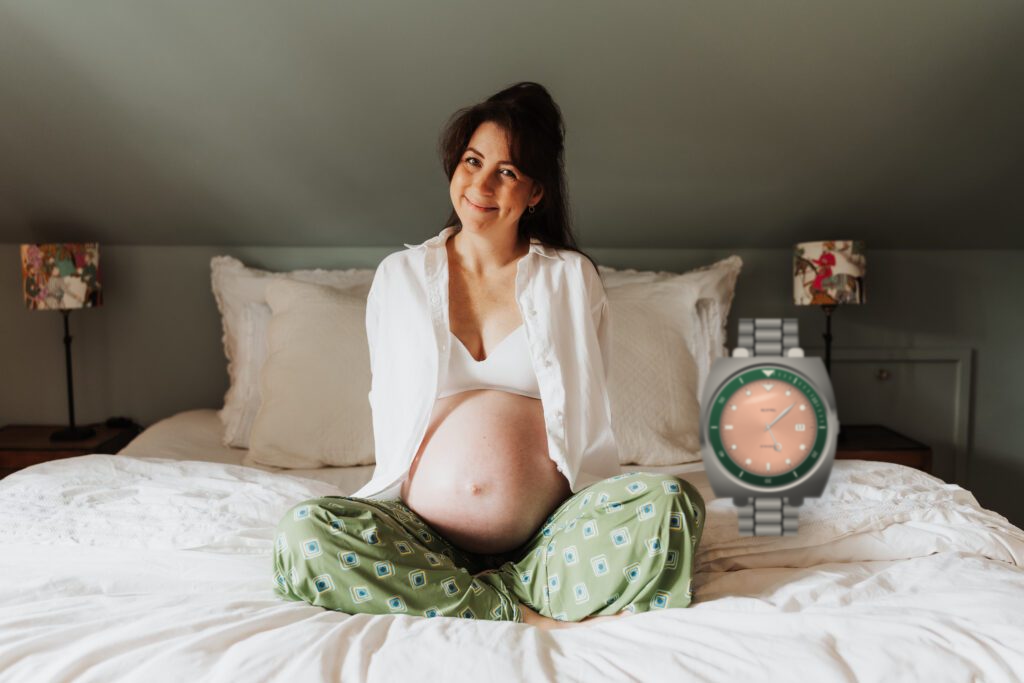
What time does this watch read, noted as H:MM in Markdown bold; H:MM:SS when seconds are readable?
**5:08**
